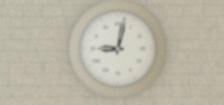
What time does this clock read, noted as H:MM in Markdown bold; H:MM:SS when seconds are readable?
**9:02**
